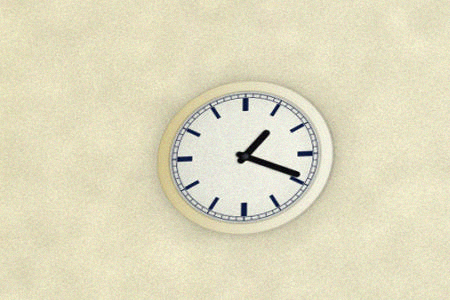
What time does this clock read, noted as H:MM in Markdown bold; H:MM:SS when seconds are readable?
**1:19**
